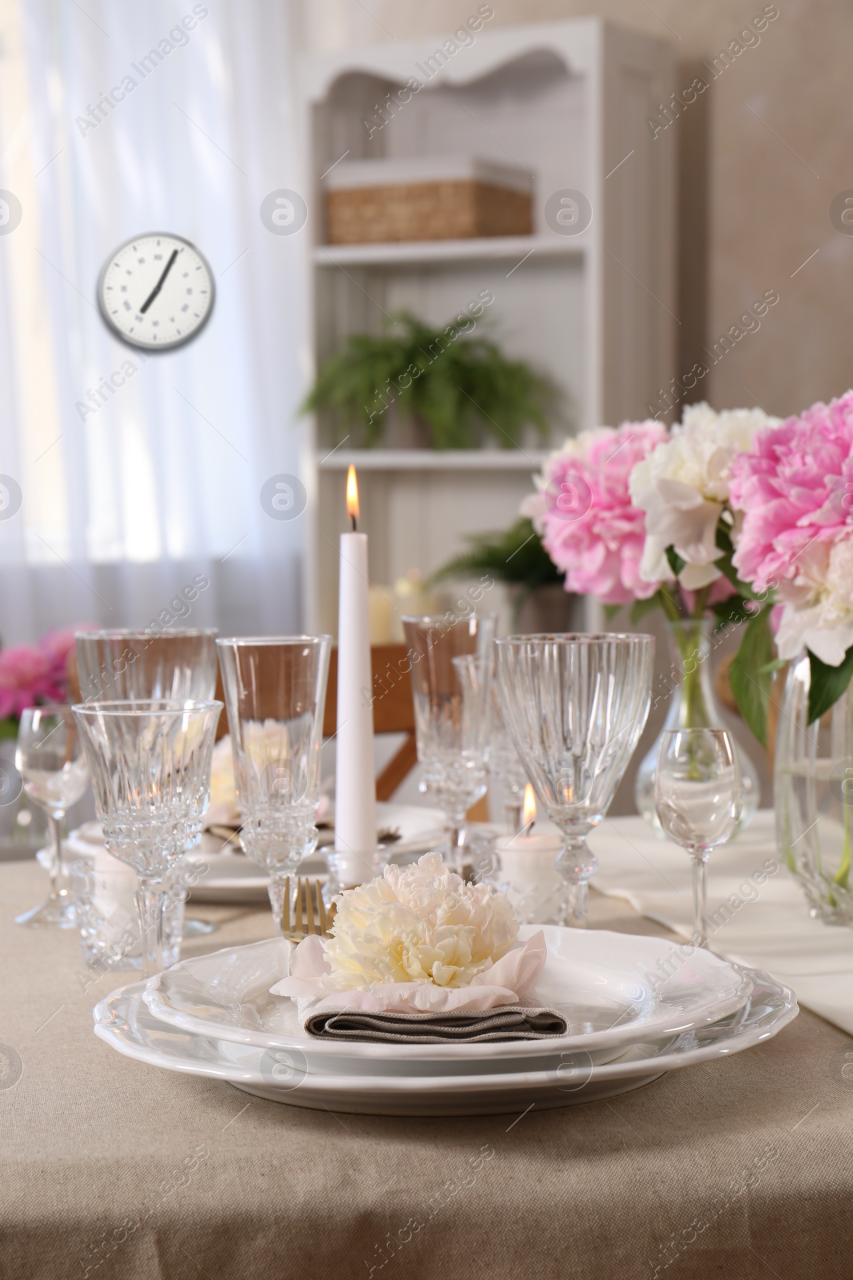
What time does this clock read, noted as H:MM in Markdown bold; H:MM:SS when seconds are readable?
**7:04**
